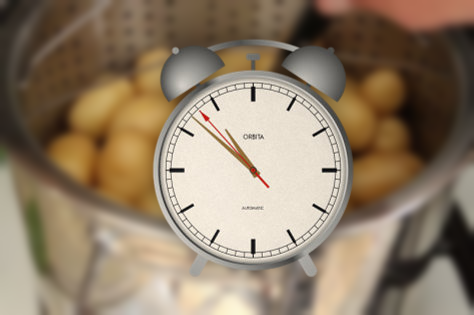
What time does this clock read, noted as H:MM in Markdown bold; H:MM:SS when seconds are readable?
**10:51:53**
